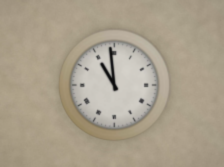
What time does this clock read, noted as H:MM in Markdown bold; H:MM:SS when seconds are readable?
**10:59**
